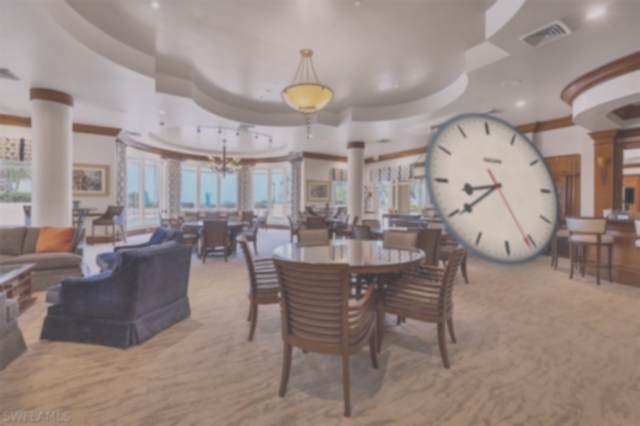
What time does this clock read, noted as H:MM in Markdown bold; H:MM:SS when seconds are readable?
**8:39:26**
